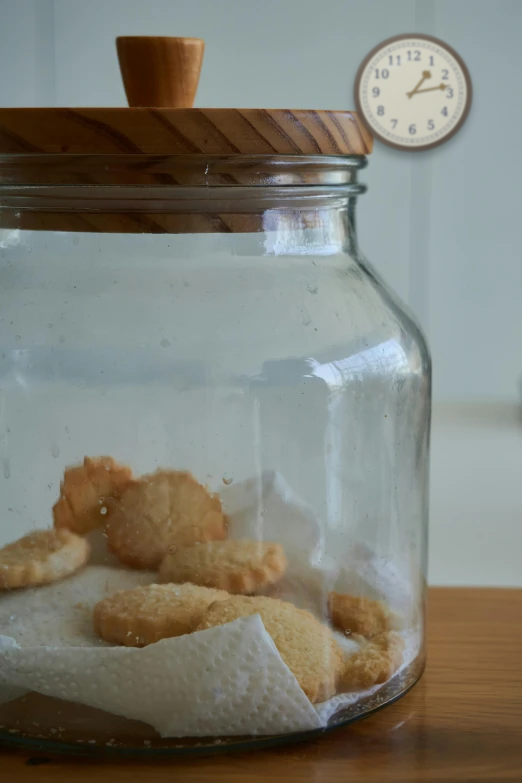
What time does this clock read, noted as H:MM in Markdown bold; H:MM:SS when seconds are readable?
**1:13**
